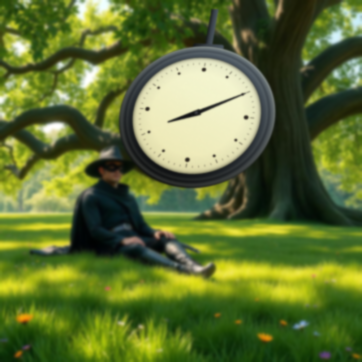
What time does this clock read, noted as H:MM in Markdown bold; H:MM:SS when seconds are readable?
**8:10**
